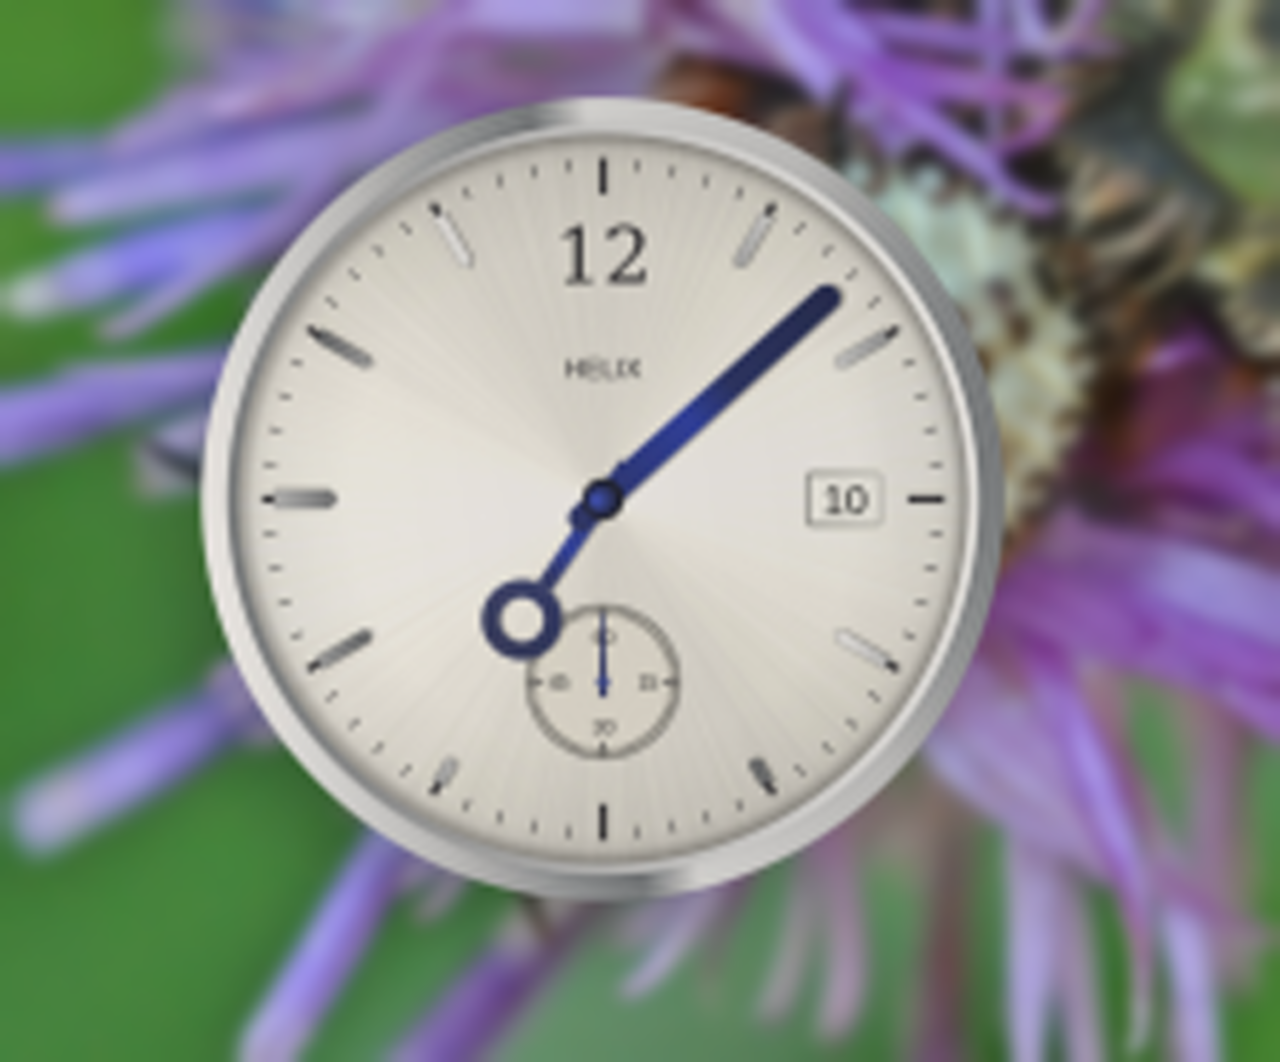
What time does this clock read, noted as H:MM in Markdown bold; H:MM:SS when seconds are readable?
**7:08**
